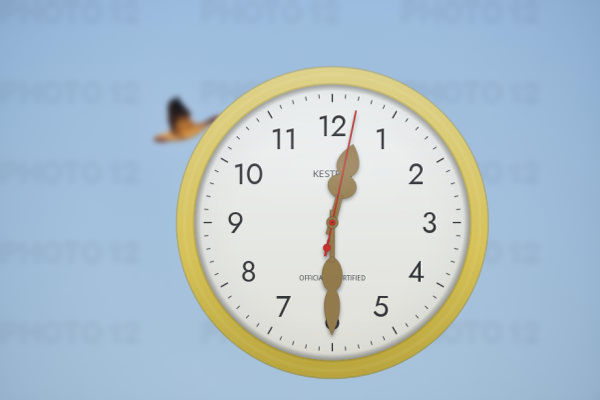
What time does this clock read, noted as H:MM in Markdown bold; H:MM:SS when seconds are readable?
**12:30:02**
